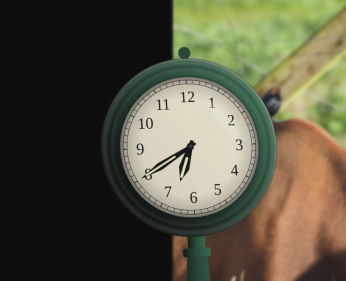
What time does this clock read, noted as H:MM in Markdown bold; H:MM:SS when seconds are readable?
**6:40**
